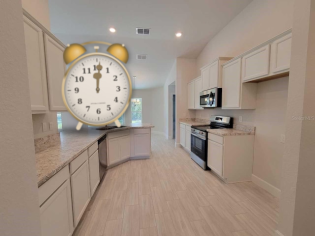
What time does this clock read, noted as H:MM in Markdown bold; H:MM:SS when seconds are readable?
**12:01**
